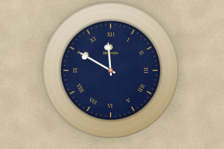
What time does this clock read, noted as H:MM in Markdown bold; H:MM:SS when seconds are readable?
**11:50**
